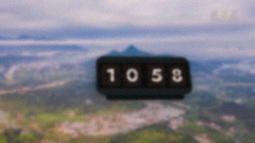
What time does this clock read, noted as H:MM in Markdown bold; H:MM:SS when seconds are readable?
**10:58**
